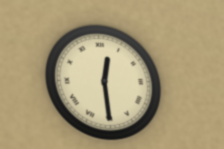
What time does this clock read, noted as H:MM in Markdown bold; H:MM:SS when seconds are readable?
**12:30**
